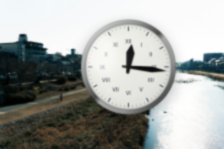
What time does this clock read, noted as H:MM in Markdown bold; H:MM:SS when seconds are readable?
**12:16**
